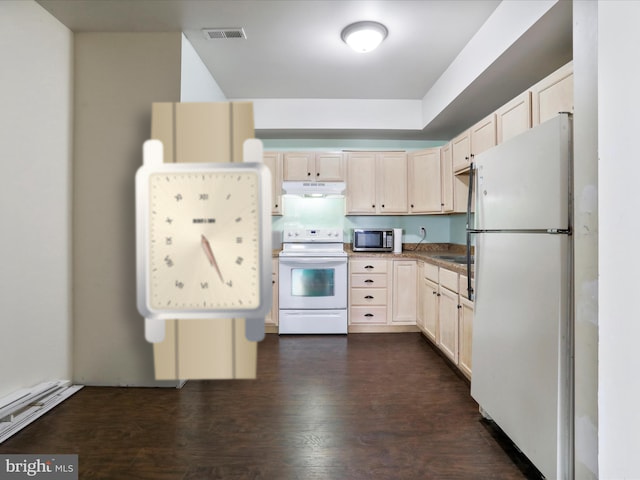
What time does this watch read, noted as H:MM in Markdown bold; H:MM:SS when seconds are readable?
**5:26**
